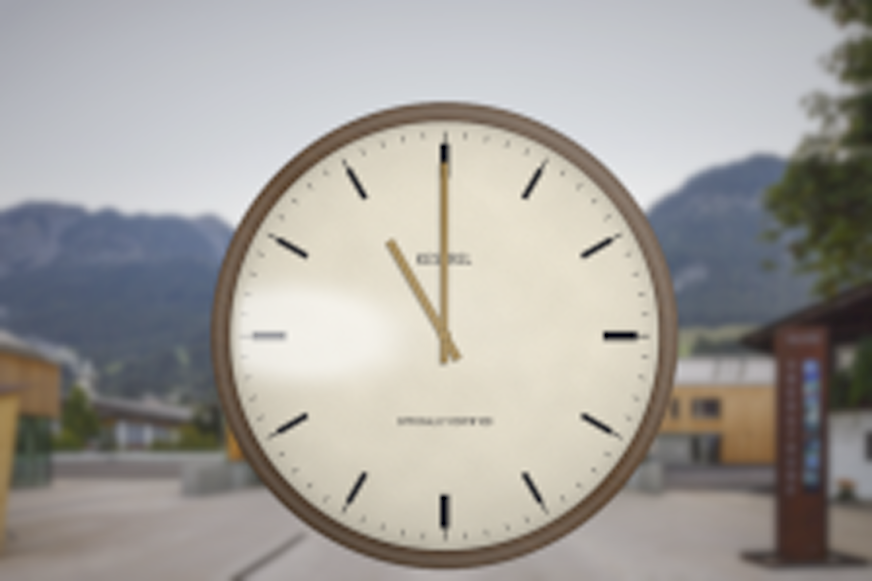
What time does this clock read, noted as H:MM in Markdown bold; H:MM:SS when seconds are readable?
**11:00**
